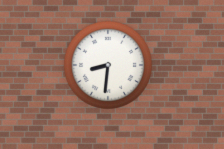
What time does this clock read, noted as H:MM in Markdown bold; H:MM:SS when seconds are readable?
**8:31**
